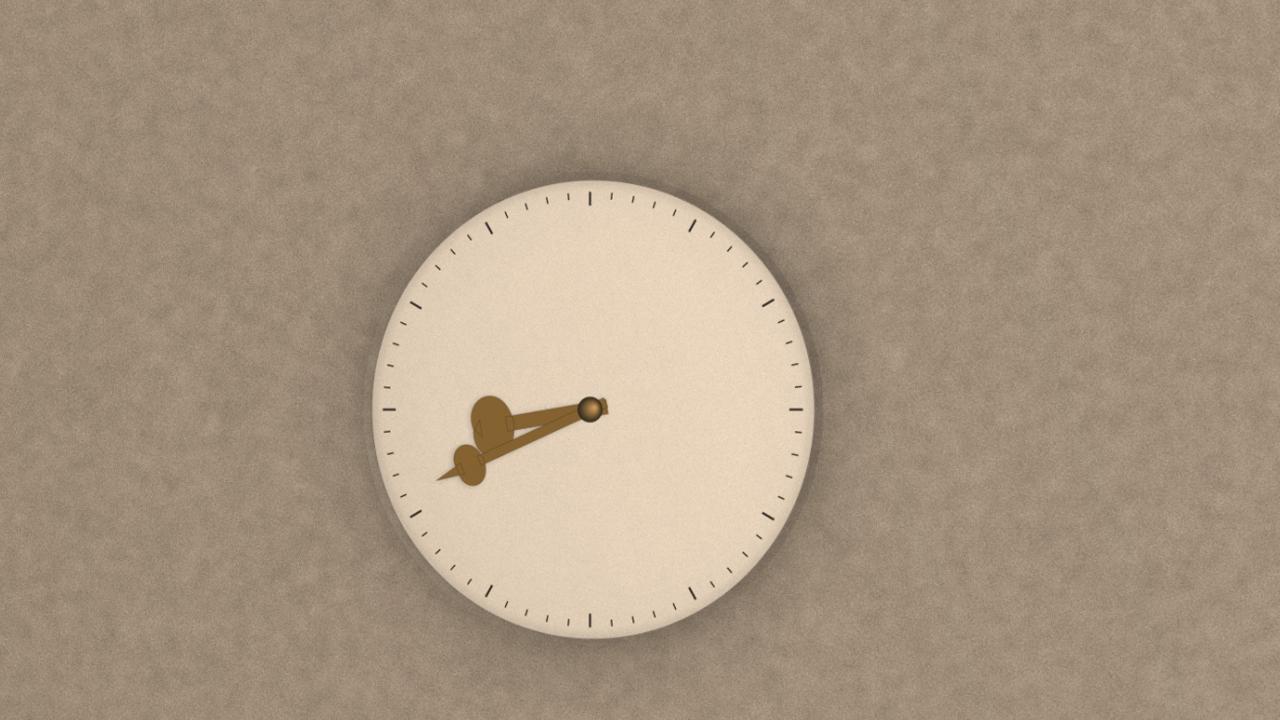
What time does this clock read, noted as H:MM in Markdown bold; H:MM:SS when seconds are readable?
**8:41**
